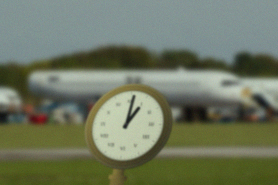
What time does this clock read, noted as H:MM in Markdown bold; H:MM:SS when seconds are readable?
**1:01**
